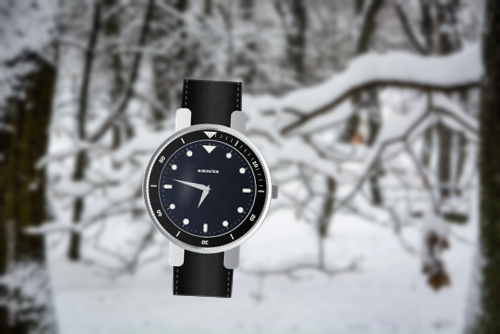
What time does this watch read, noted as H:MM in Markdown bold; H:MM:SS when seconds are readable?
**6:47**
